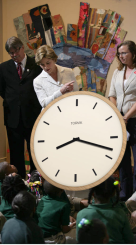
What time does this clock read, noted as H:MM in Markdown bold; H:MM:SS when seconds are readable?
**8:18**
